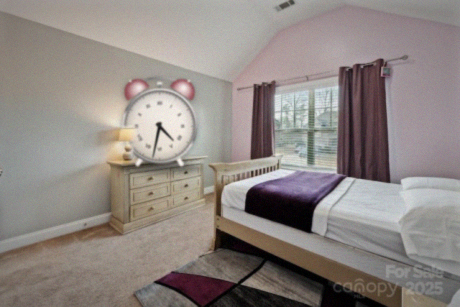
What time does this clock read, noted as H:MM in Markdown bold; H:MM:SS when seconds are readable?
**4:32**
